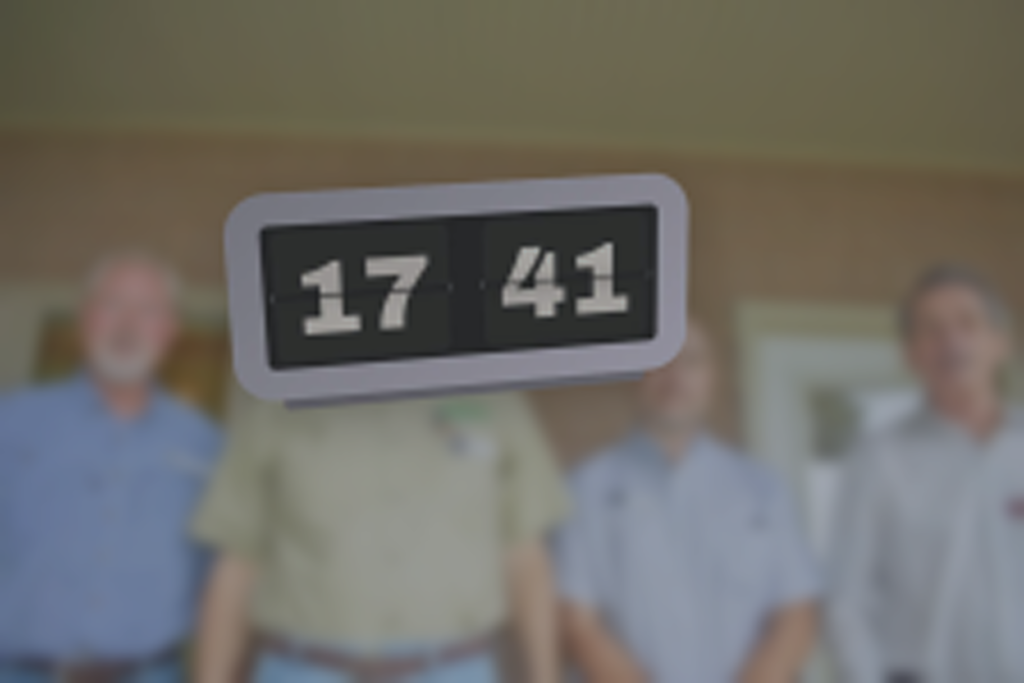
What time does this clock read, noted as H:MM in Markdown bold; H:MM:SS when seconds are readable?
**17:41**
